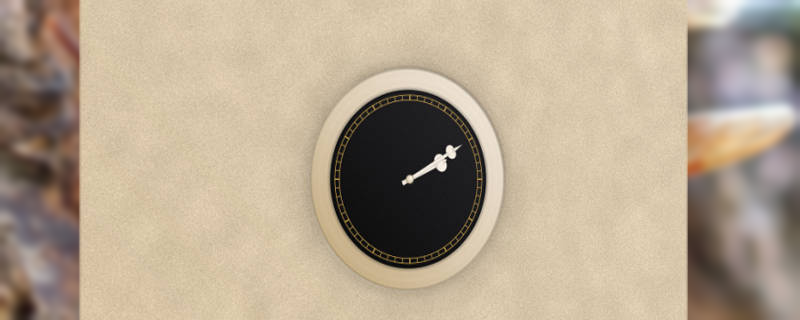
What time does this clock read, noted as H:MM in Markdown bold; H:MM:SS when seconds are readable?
**2:10**
